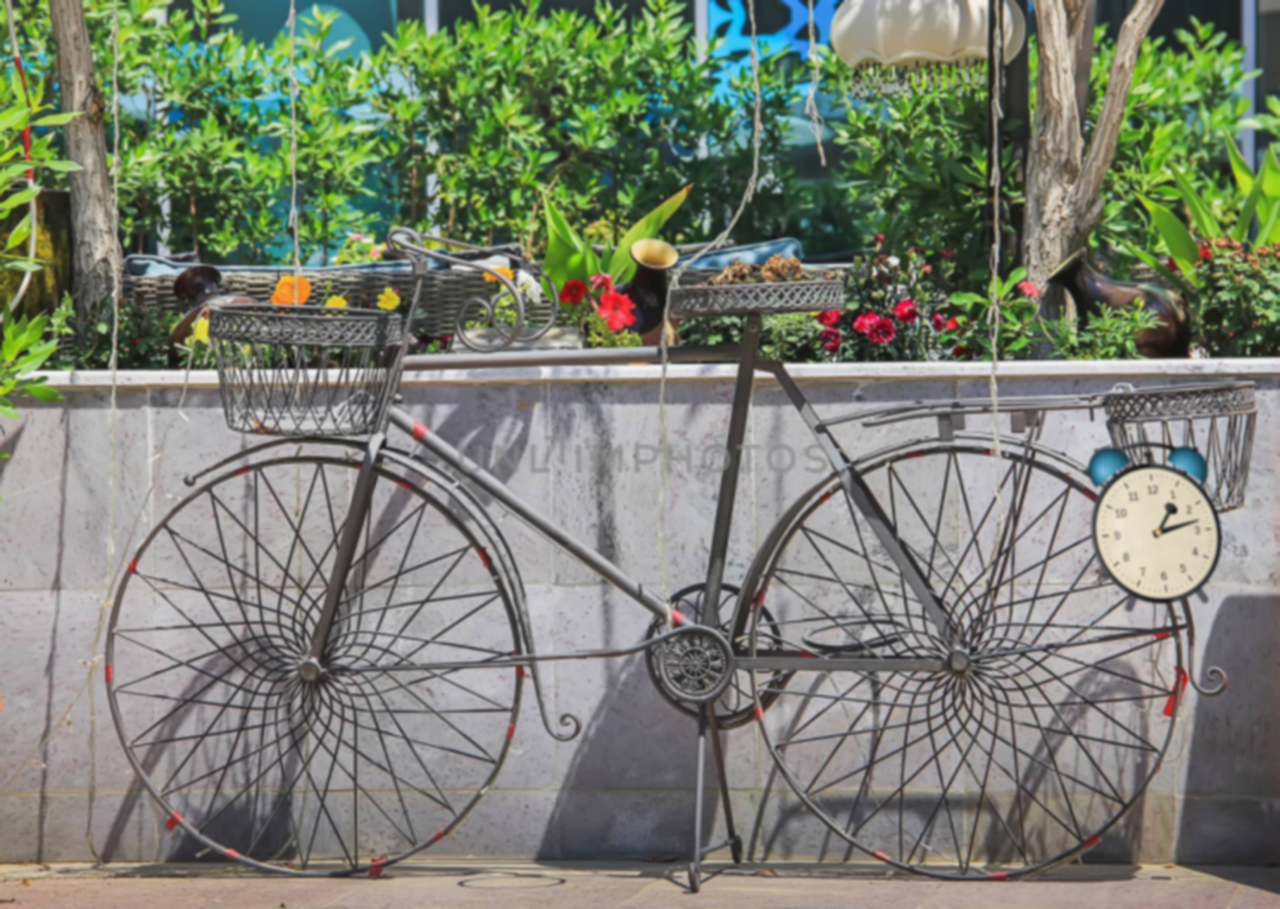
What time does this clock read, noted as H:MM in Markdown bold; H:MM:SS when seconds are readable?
**1:13**
